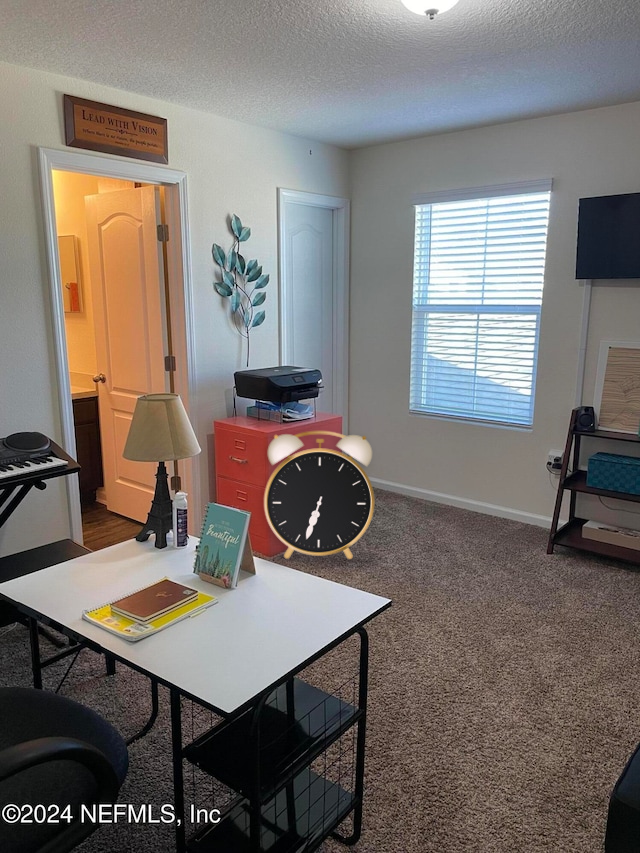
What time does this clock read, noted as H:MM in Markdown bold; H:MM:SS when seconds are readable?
**6:33**
